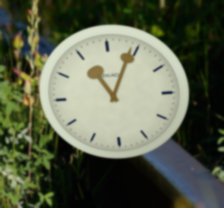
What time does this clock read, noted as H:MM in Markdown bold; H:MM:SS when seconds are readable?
**11:04**
